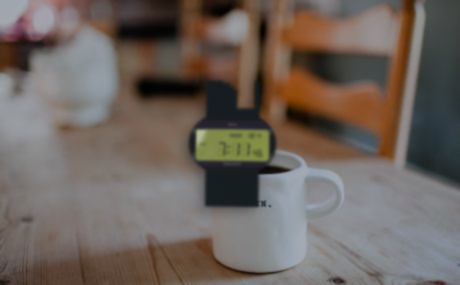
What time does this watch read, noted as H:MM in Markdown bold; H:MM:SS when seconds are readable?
**7:11**
